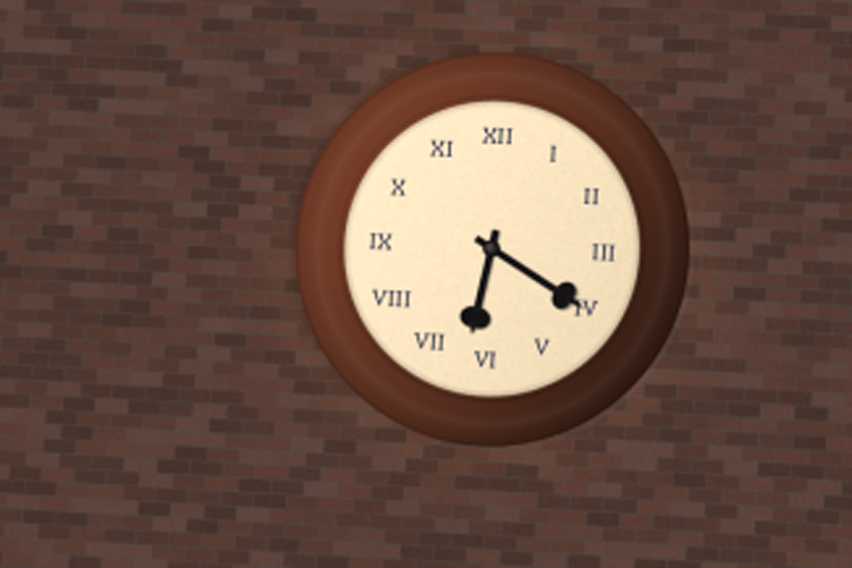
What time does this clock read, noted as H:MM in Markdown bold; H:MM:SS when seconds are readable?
**6:20**
